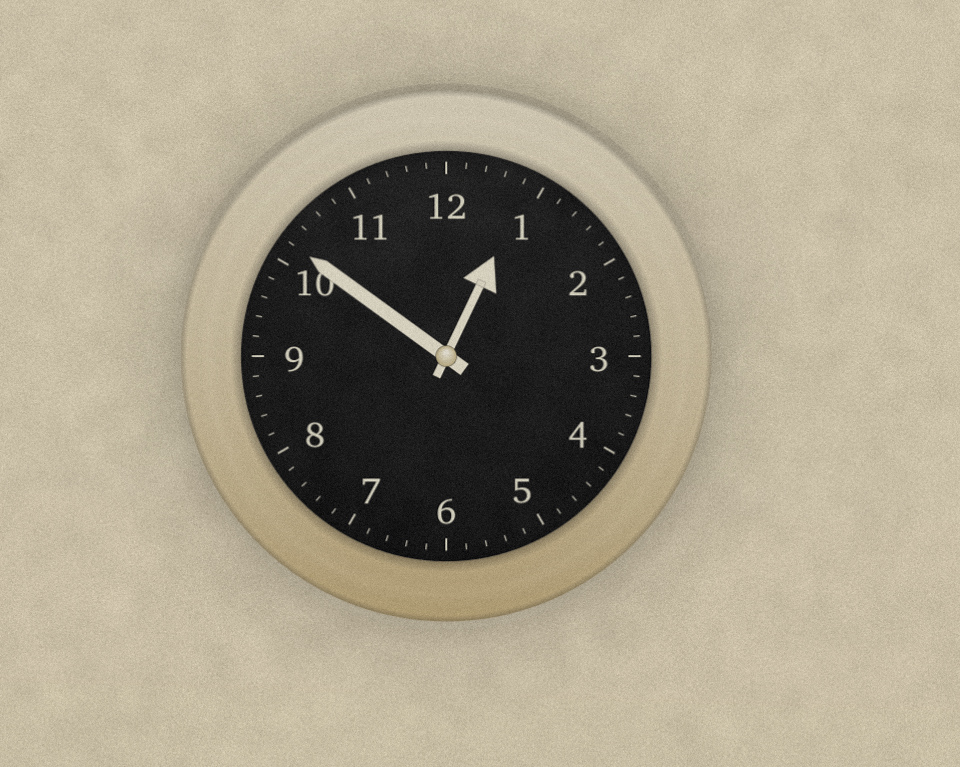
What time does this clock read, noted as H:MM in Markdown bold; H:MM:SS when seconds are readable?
**12:51**
